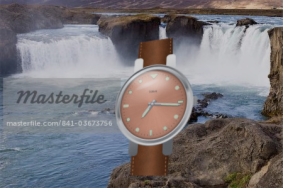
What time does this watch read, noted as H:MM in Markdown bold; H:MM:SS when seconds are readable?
**7:16**
